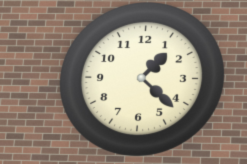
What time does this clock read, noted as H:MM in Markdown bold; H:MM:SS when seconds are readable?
**1:22**
